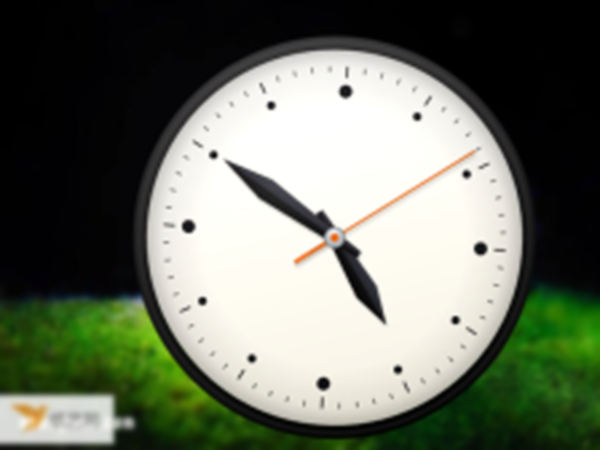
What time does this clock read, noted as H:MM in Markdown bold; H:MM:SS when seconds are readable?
**4:50:09**
